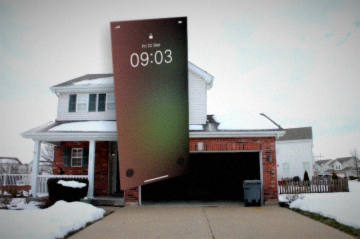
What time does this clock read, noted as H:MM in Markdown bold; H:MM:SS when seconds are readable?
**9:03**
